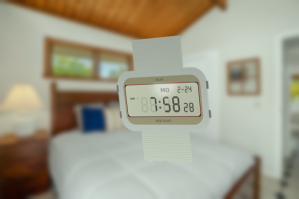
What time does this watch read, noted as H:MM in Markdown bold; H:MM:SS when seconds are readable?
**7:58:28**
